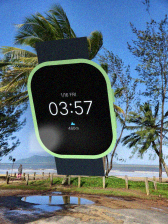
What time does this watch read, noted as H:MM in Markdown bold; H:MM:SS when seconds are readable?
**3:57**
